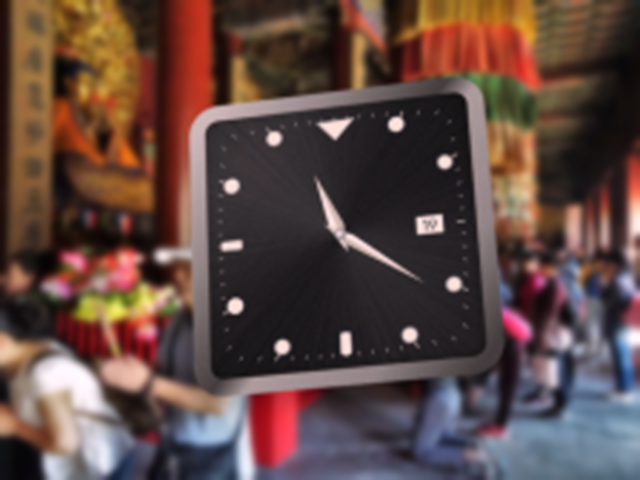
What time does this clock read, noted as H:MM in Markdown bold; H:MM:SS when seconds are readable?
**11:21**
